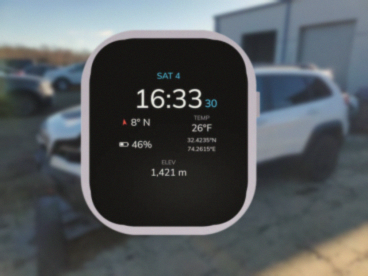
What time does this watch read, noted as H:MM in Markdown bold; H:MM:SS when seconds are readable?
**16:33:30**
